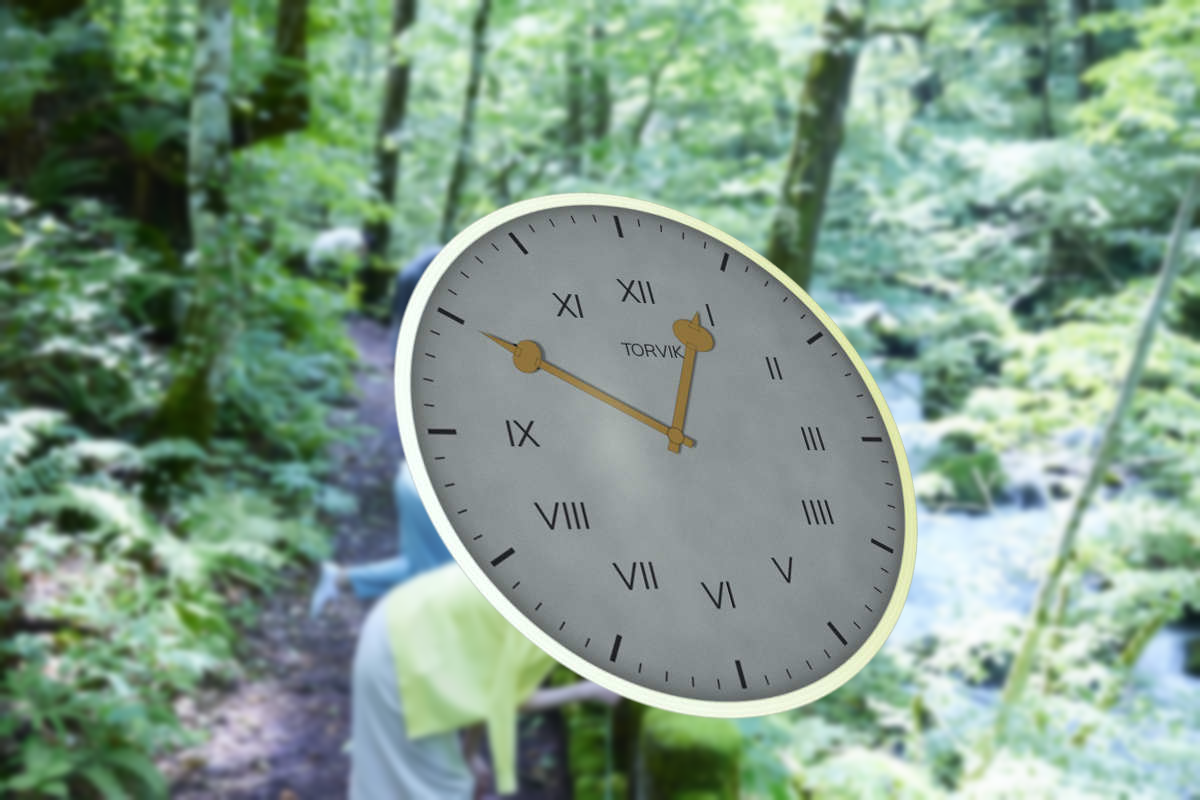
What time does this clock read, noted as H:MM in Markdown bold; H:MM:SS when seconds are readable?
**12:50**
